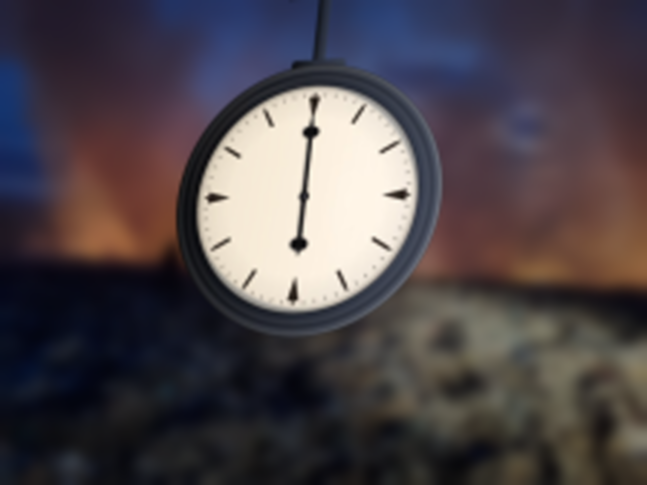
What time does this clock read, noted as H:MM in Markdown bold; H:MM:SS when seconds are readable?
**6:00**
